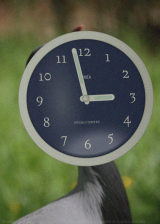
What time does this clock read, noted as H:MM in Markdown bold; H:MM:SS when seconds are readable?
**2:58**
